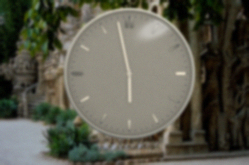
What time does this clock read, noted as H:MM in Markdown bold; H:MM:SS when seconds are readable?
**5:58**
